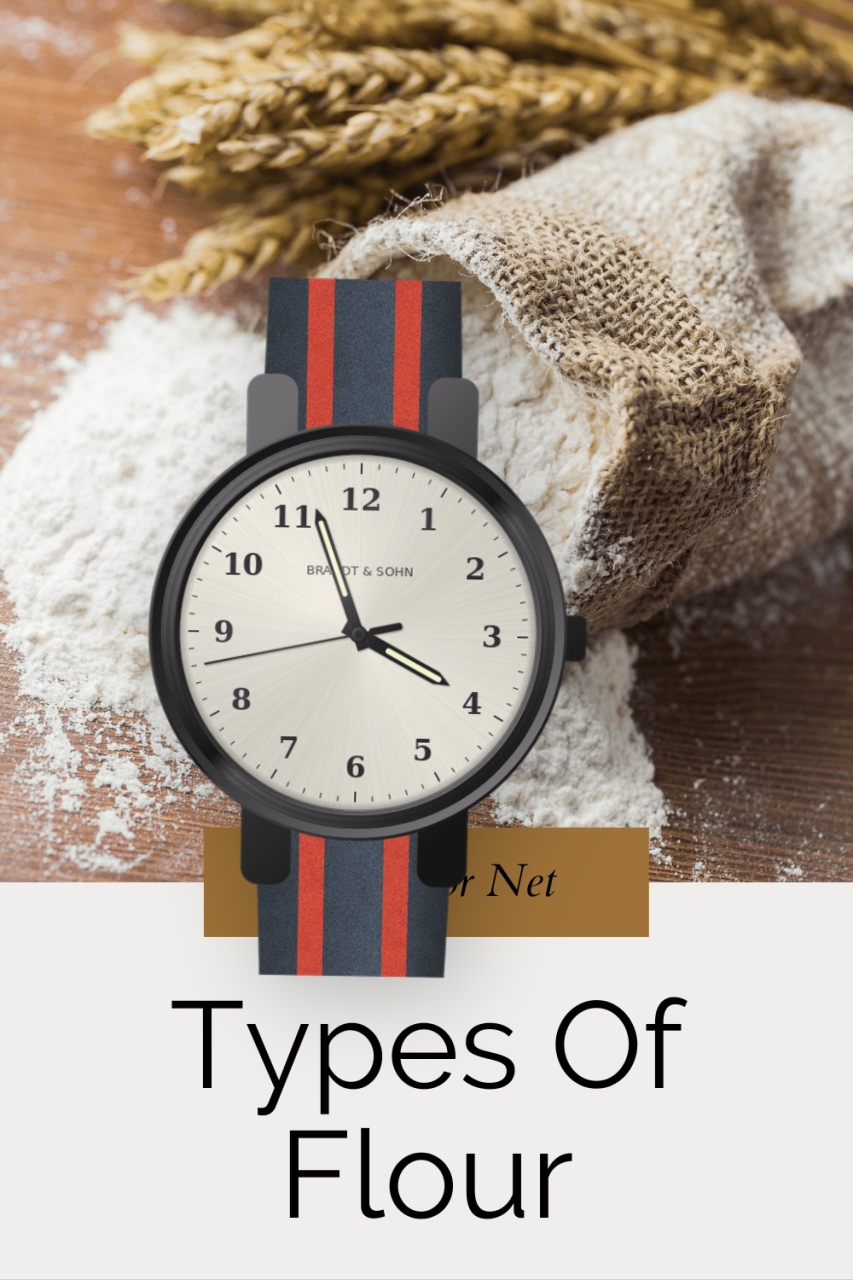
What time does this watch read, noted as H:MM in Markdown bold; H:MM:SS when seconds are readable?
**3:56:43**
